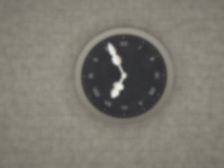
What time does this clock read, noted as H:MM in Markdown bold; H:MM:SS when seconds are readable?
**6:56**
